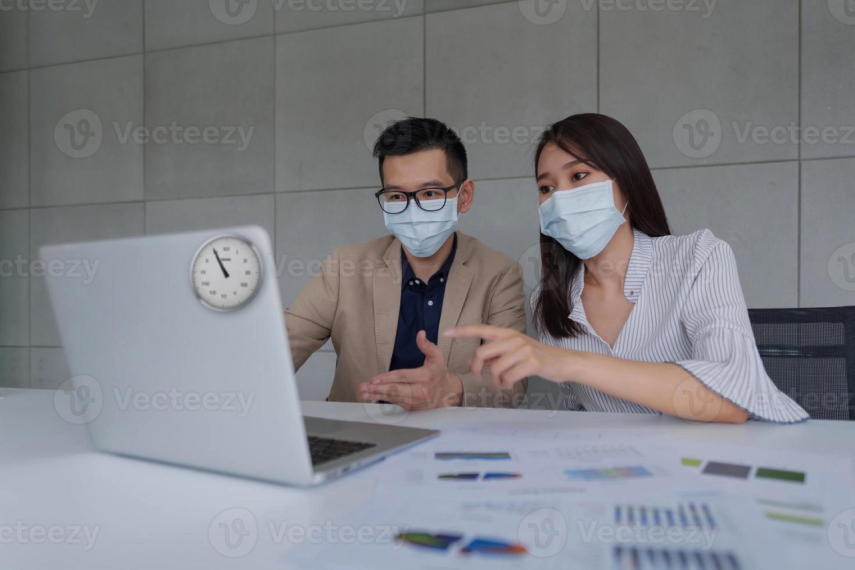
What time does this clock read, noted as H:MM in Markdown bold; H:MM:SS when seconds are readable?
**10:55**
